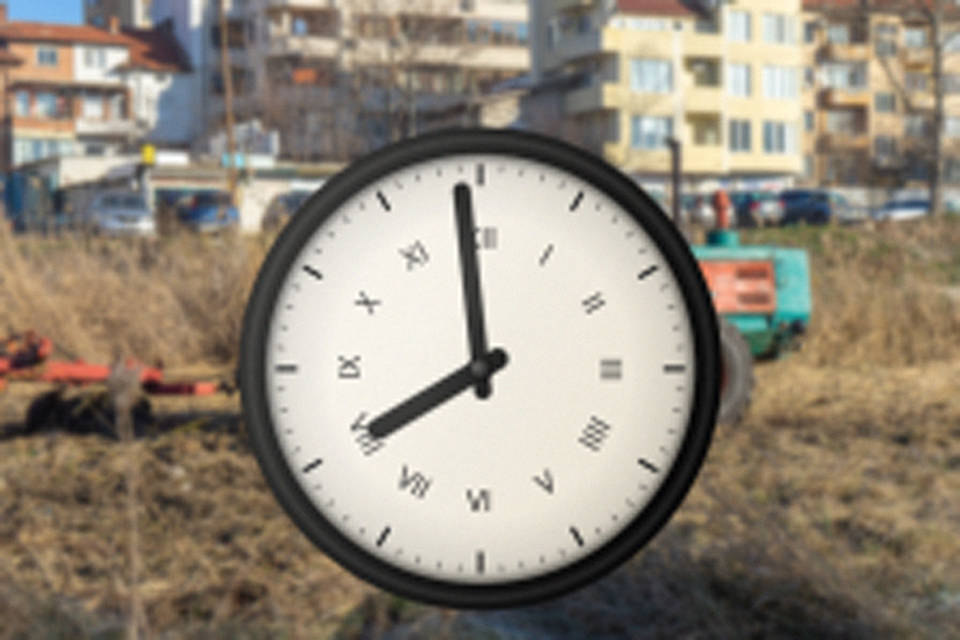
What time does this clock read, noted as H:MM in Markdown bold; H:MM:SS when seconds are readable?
**7:59**
